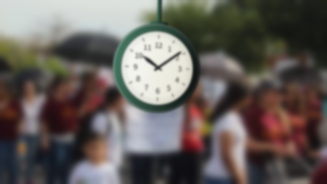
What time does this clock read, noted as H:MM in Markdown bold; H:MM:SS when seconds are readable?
**10:09**
